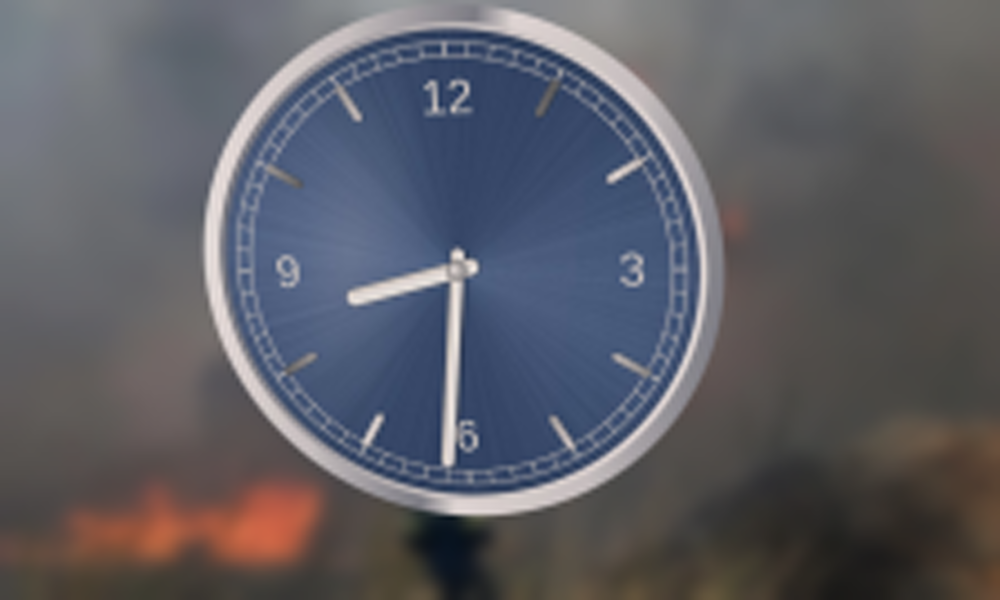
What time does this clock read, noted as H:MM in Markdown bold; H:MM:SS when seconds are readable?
**8:31**
